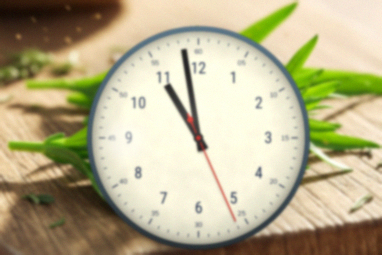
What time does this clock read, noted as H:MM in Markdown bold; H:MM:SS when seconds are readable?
**10:58:26**
